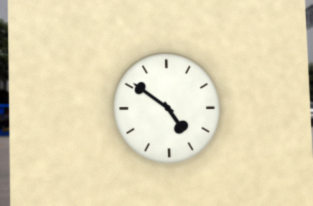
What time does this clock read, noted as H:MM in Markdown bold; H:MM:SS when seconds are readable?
**4:51**
